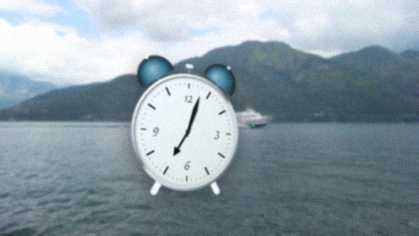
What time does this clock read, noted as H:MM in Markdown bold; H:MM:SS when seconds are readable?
**7:03**
